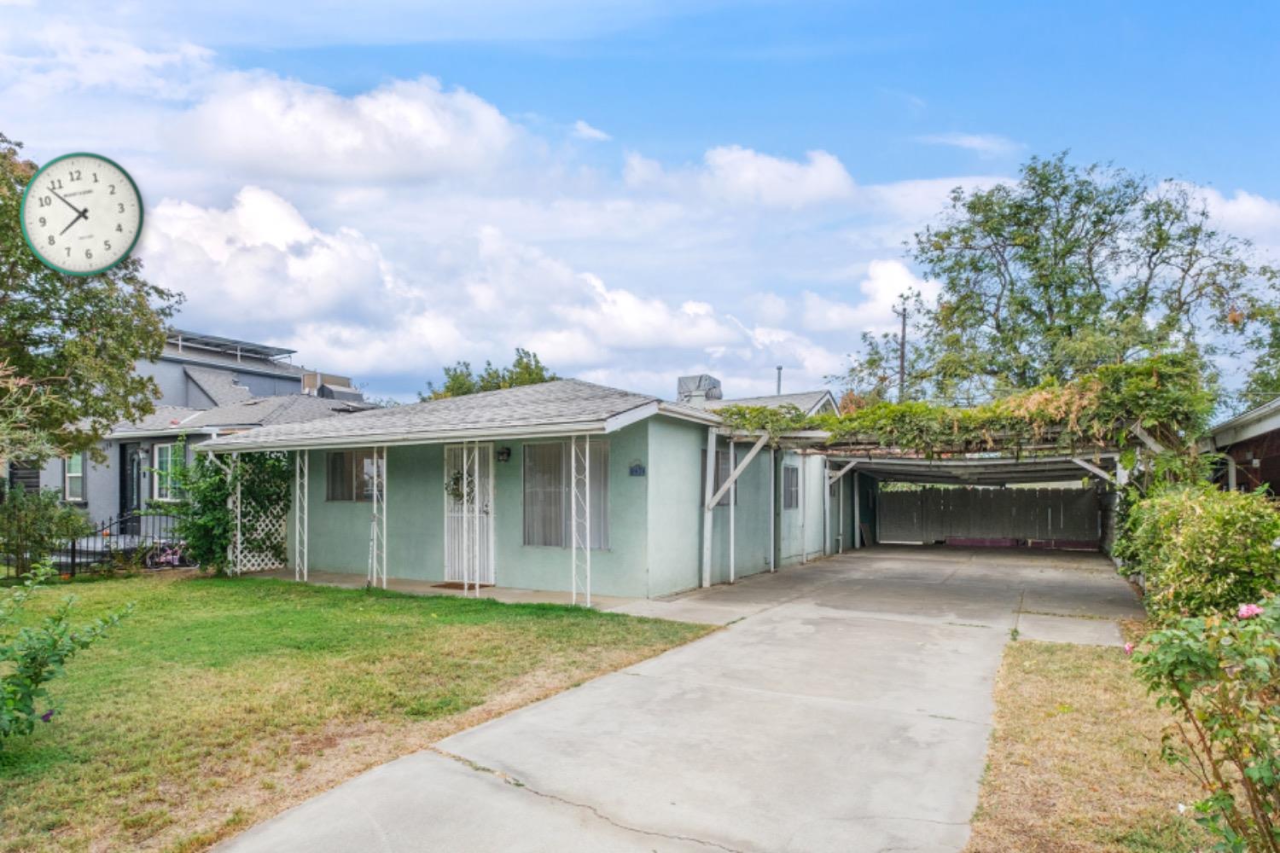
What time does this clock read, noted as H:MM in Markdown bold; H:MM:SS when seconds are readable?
**7:53**
